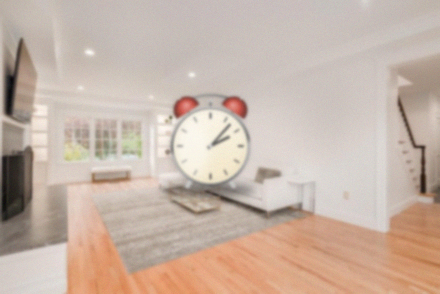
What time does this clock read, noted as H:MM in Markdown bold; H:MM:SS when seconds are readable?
**2:07**
